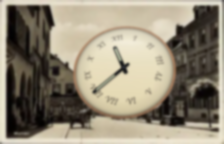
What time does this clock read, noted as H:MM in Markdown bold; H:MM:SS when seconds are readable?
**11:40**
